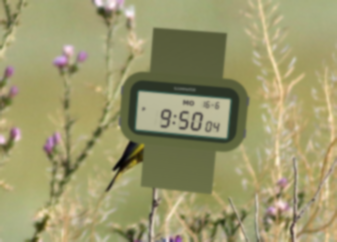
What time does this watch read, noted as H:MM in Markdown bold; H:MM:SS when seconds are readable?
**9:50**
